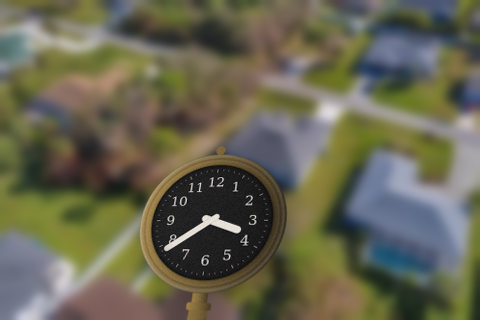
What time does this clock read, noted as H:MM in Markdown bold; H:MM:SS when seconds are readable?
**3:39**
